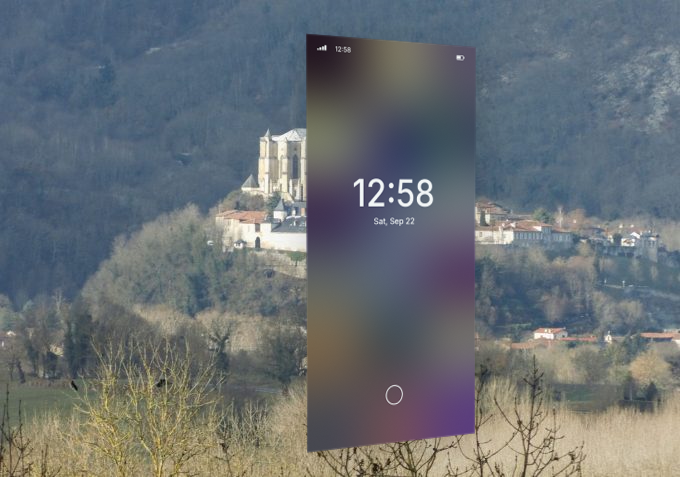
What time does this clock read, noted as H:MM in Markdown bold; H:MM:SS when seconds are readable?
**12:58**
